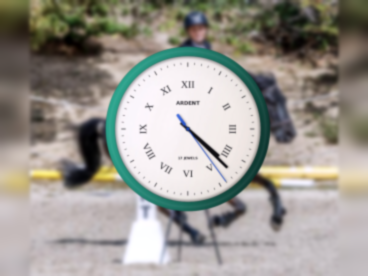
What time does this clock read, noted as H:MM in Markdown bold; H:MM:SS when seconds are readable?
**4:22:24**
